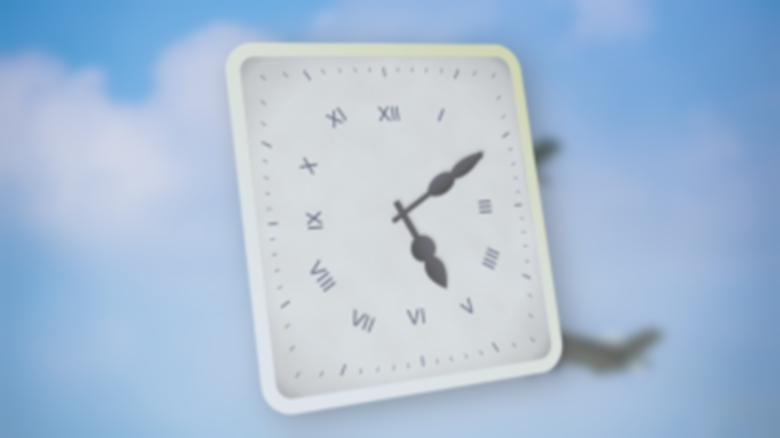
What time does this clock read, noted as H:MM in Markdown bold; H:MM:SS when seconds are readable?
**5:10**
